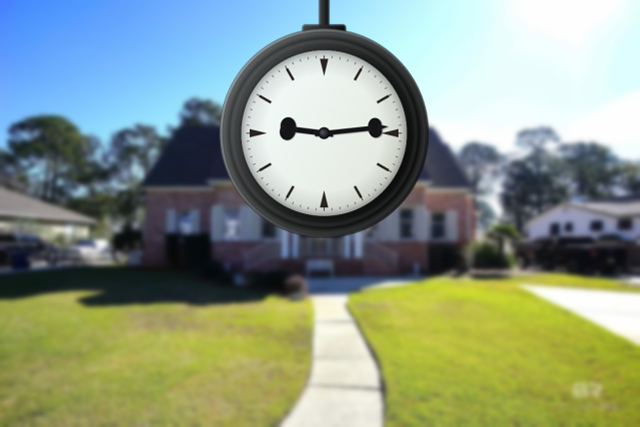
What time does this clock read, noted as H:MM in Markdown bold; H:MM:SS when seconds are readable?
**9:14**
